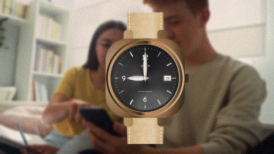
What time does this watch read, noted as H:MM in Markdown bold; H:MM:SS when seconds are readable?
**9:00**
